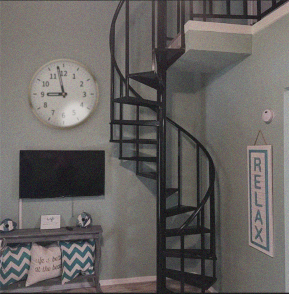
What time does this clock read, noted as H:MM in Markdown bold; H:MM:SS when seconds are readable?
**8:58**
